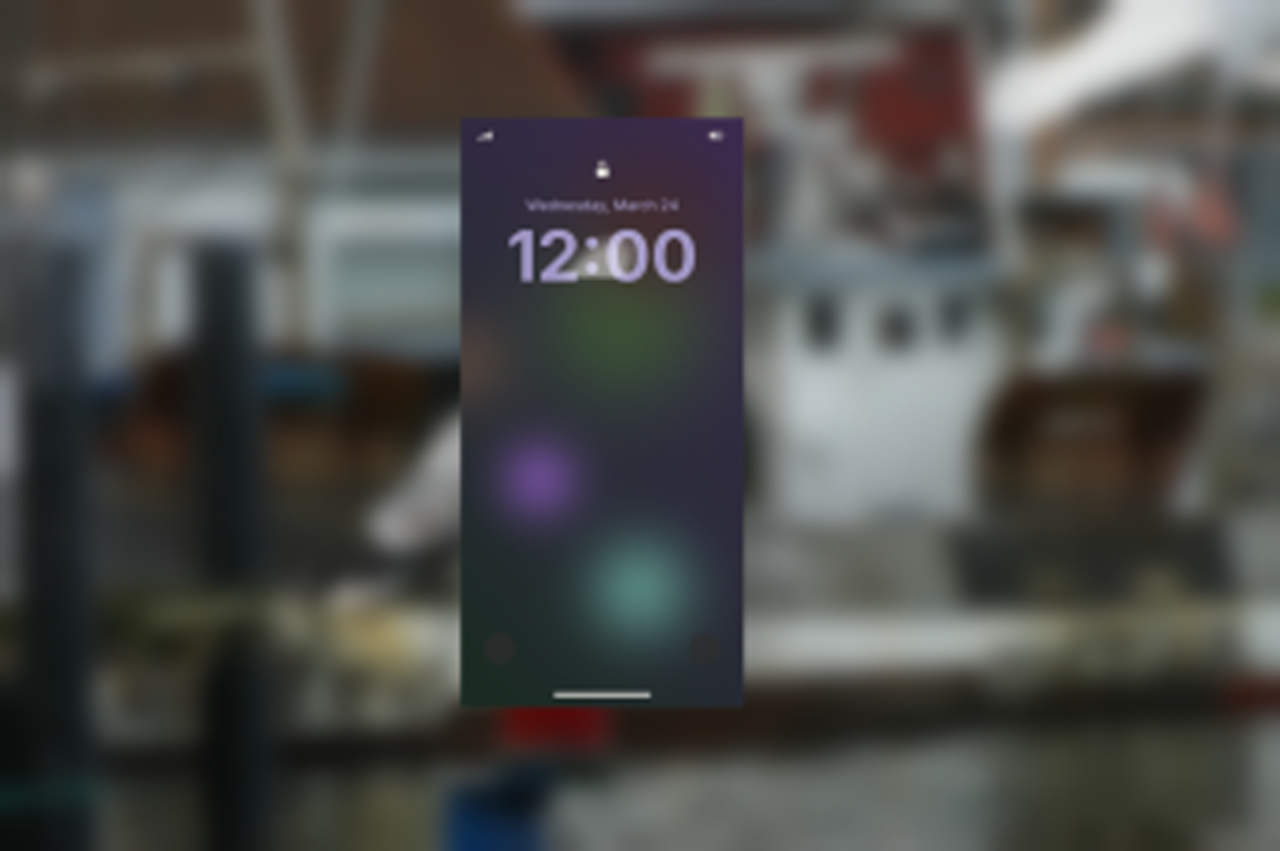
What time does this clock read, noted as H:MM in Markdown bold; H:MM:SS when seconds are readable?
**12:00**
